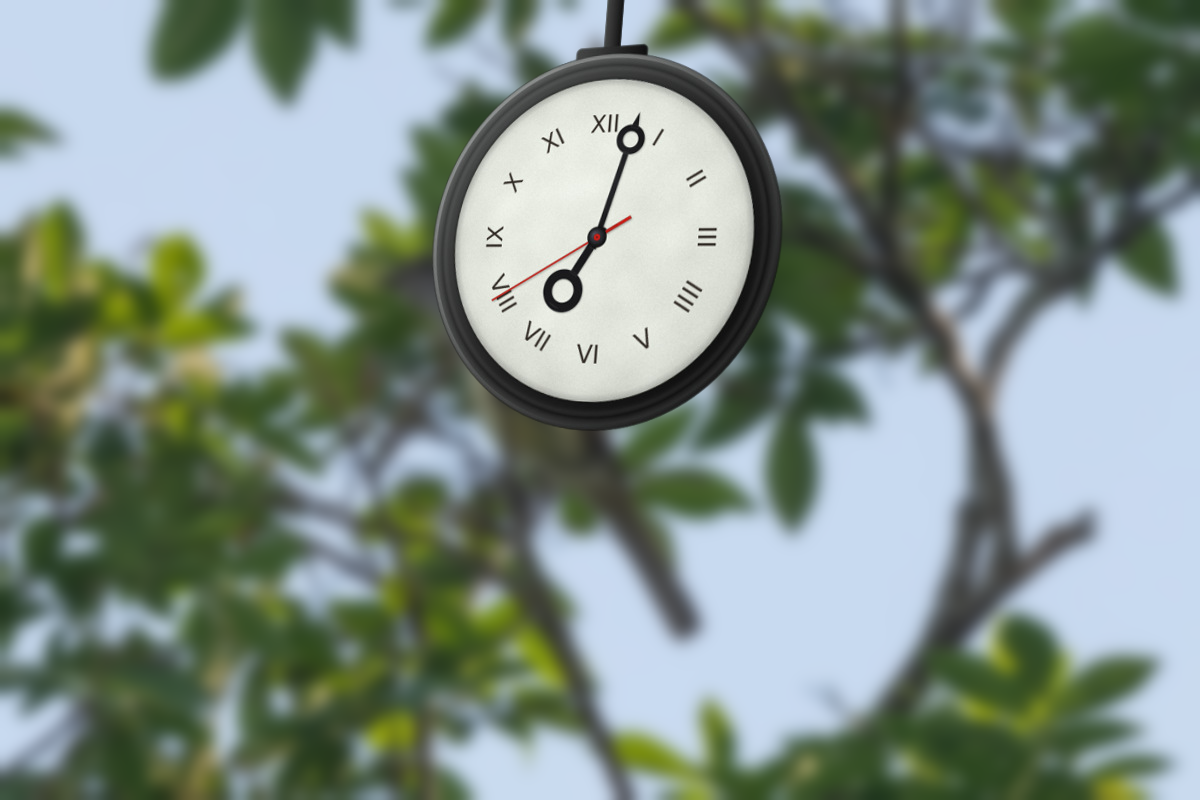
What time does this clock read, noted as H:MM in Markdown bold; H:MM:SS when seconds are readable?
**7:02:40**
